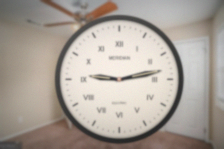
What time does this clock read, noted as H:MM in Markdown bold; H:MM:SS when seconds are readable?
**9:13**
